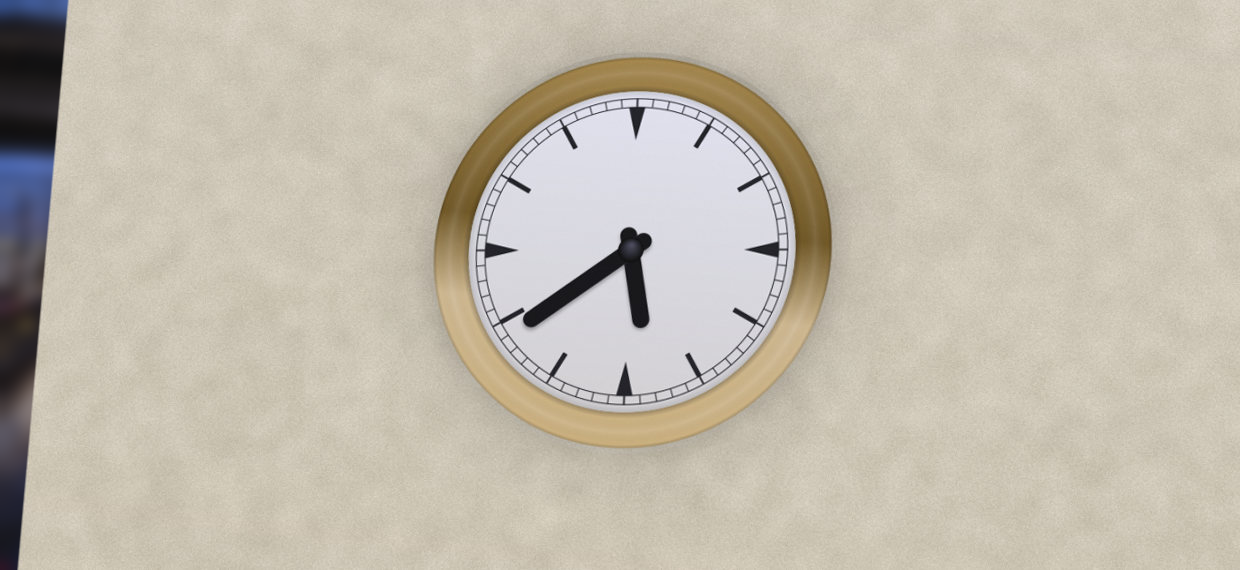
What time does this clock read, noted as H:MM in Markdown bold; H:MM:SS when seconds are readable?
**5:39**
